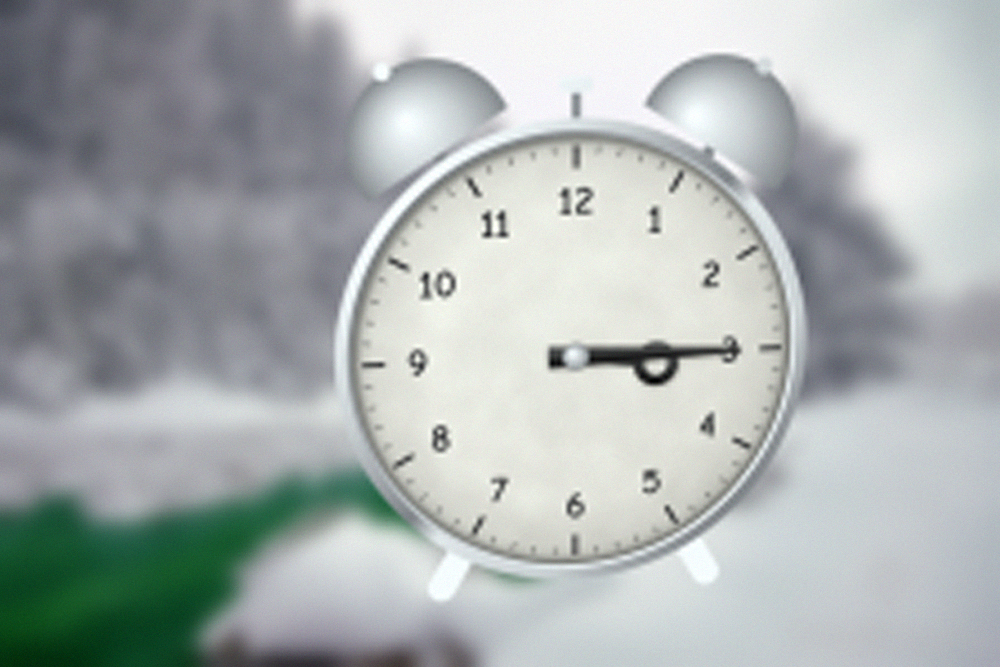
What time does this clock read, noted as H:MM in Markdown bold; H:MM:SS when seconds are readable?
**3:15**
